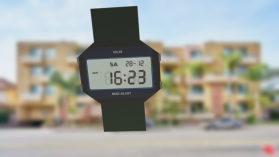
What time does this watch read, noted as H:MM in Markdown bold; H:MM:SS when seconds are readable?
**16:23**
